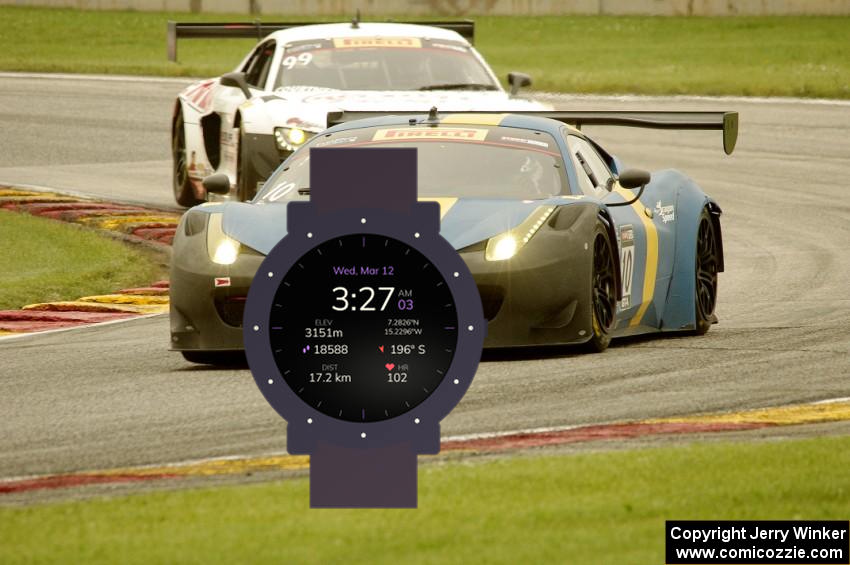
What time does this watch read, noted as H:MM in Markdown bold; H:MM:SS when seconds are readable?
**3:27:03**
